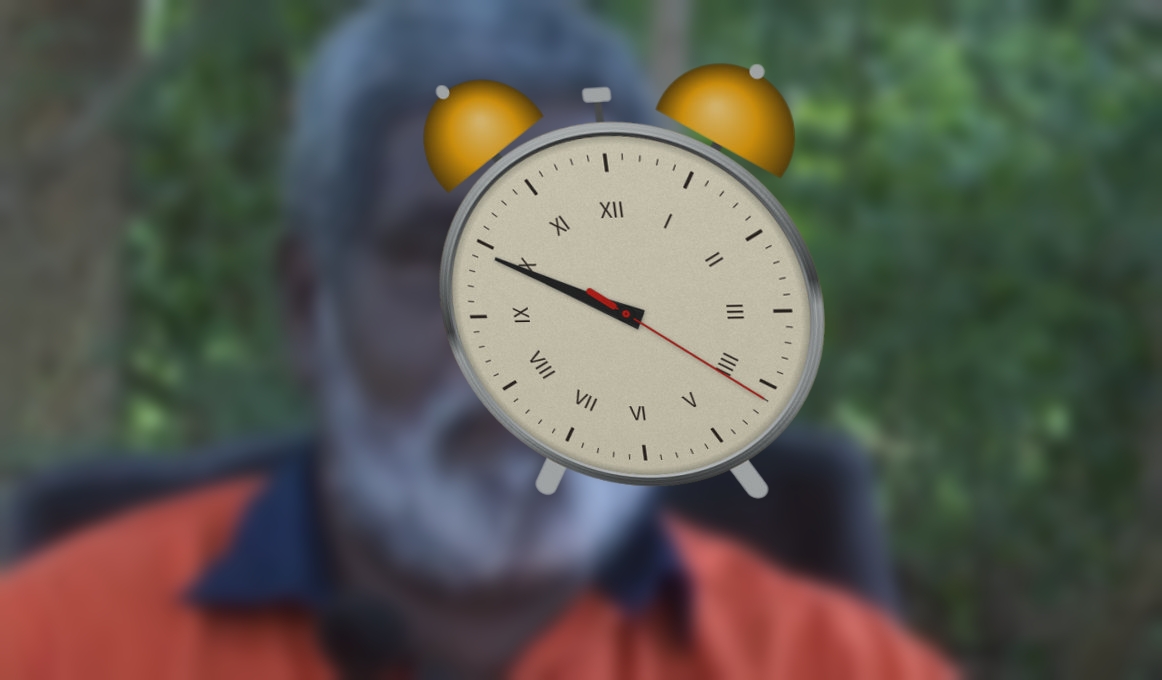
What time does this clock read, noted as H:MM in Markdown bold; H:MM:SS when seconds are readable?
**9:49:21**
